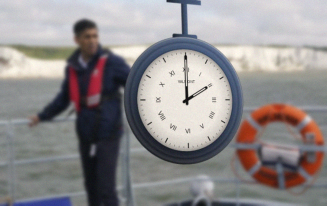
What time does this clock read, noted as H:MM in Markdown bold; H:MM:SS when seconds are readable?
**2:00**
